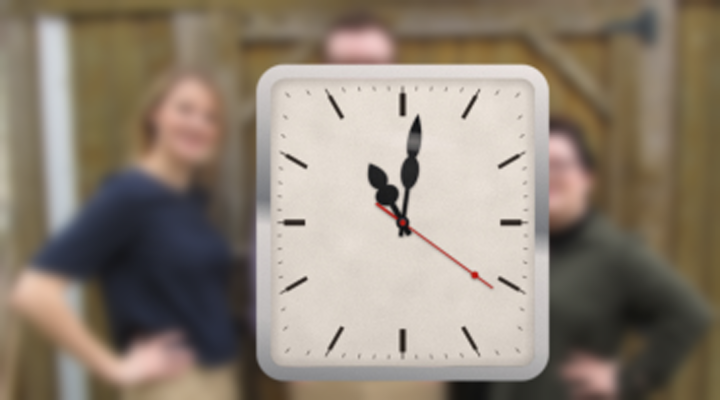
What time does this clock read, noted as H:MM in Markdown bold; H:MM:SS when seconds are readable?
**11:01:21**
